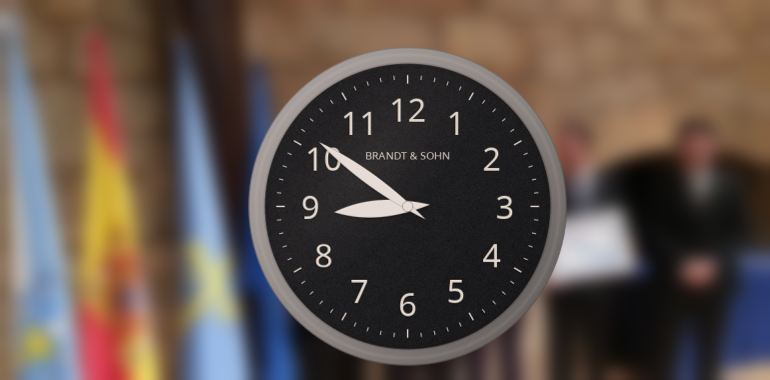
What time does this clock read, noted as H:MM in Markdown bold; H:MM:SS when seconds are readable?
**8:51**
